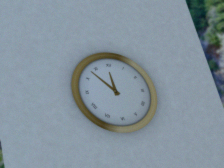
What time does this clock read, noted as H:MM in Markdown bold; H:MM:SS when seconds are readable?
**11:53**
